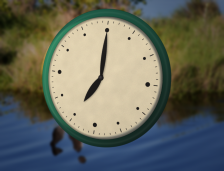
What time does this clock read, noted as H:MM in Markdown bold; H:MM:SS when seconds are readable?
**7:00**
